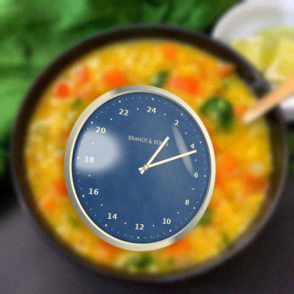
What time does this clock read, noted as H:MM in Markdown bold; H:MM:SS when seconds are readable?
**2:11**
